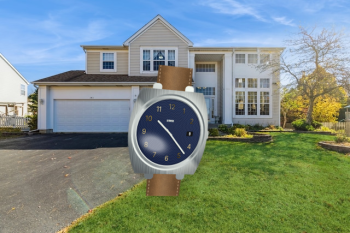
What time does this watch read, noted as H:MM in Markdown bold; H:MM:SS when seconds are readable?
**10:23**
